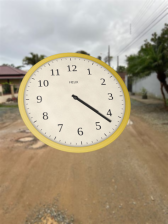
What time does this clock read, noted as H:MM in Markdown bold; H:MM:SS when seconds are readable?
**4:22**
